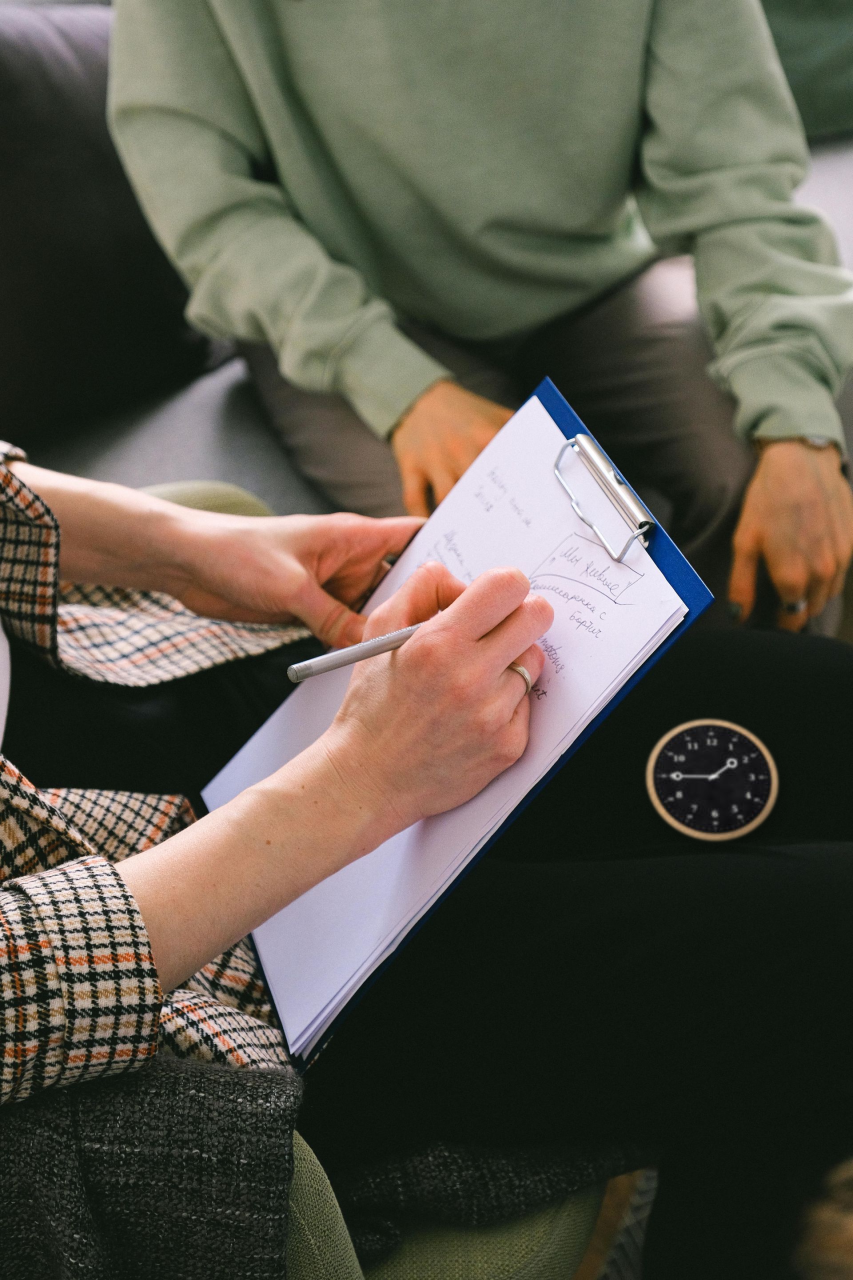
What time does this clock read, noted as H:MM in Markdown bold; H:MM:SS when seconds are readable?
**1:45**
